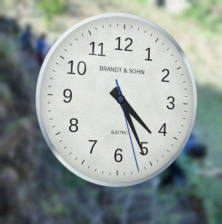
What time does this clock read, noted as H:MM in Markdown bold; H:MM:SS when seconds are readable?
**4:25:27**
